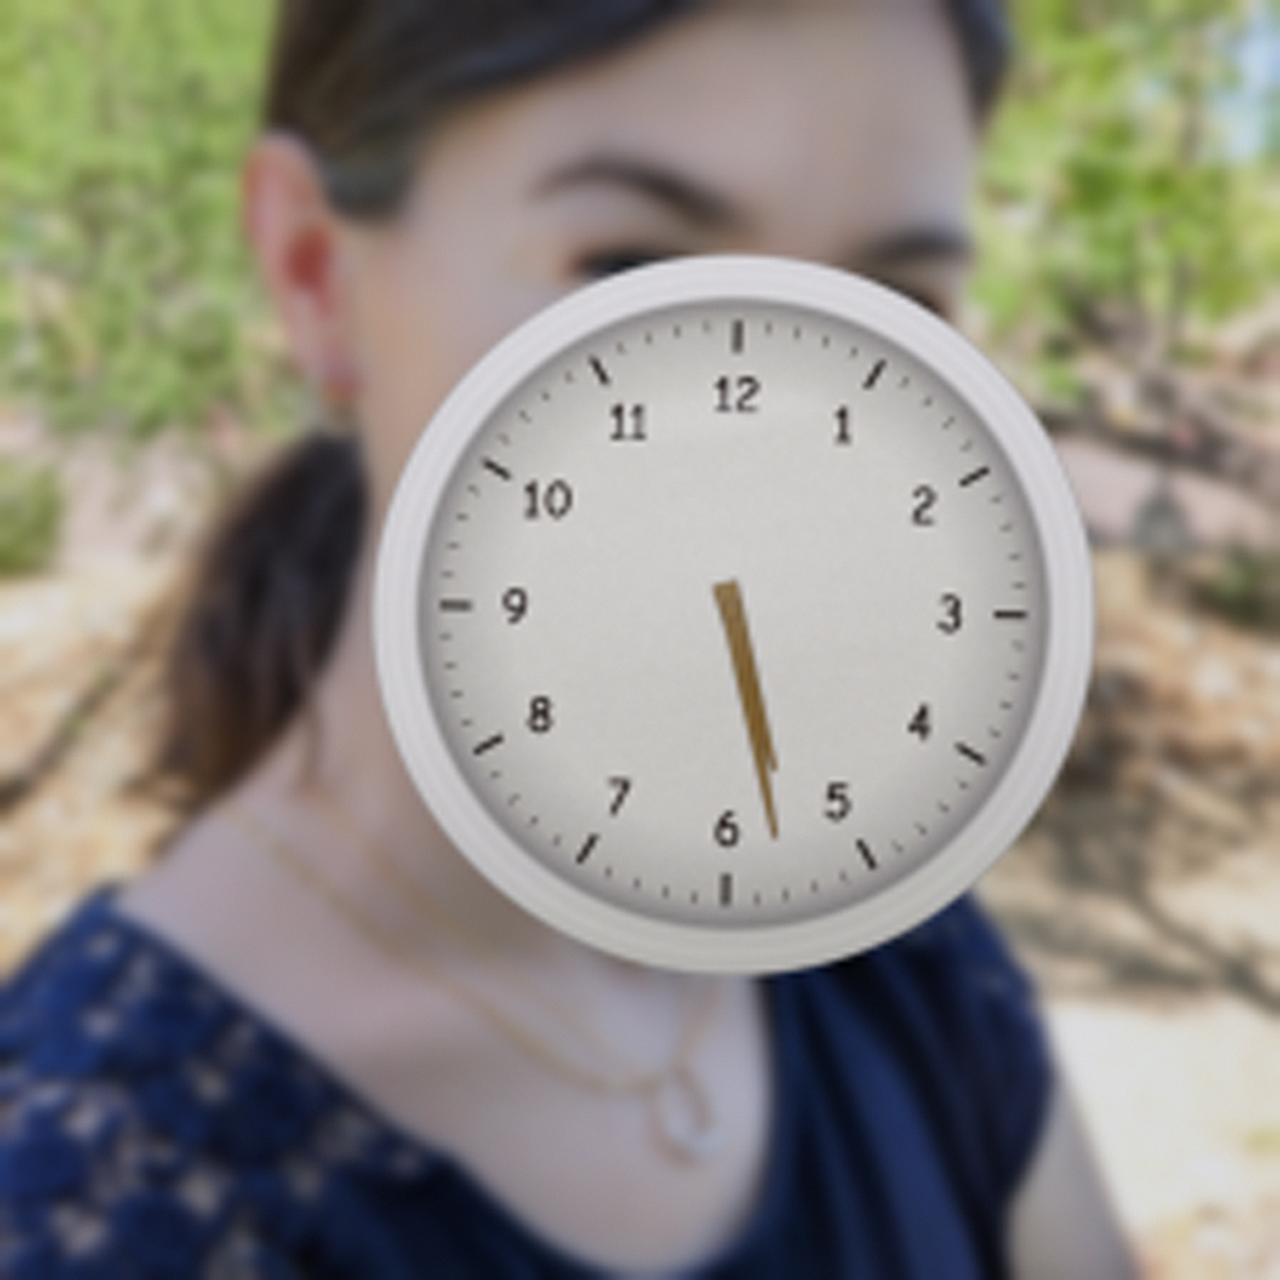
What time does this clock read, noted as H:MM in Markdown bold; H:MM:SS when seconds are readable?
**5:28**
